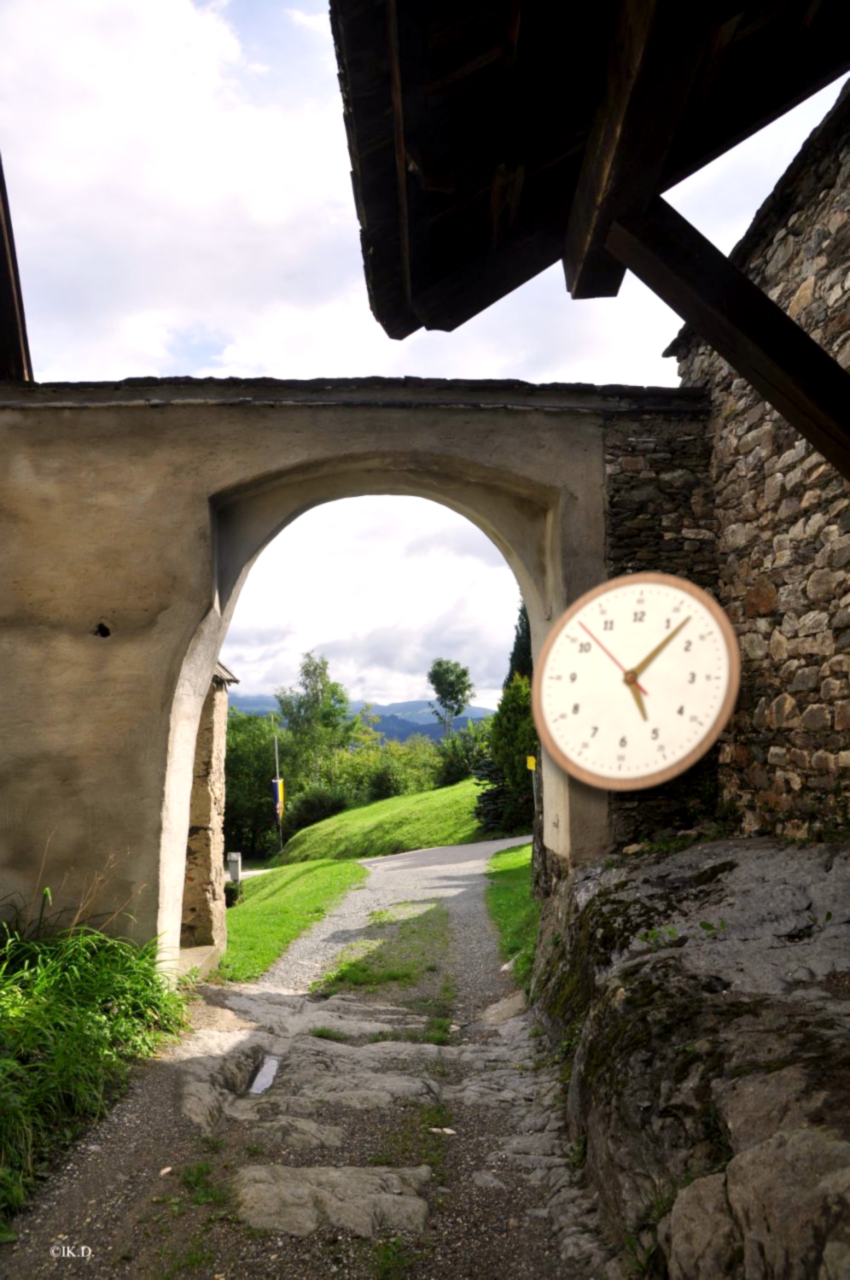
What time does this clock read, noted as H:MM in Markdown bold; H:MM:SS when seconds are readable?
**5:06:52**
